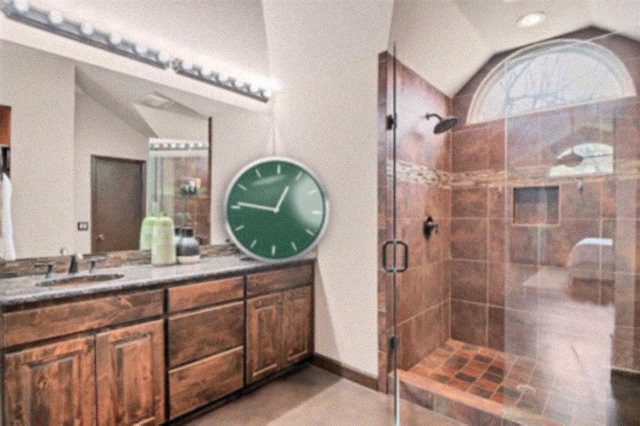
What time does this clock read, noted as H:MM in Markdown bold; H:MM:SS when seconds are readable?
**12:46**
